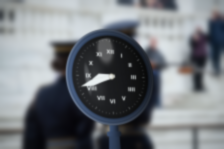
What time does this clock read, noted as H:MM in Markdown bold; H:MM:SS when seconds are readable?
**8:42**
